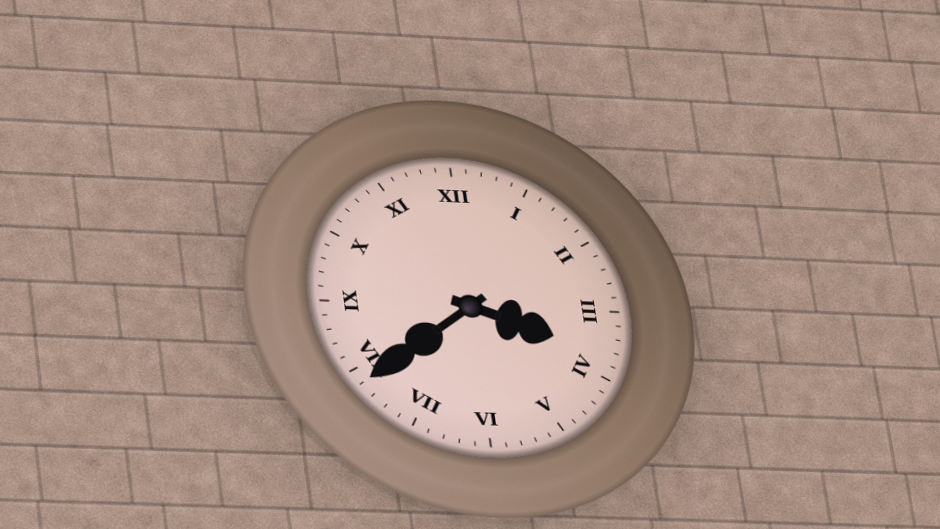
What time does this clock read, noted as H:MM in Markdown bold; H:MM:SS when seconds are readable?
**3:39**
